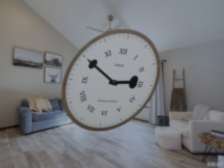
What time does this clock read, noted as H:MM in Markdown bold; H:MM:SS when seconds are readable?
**2:50**
